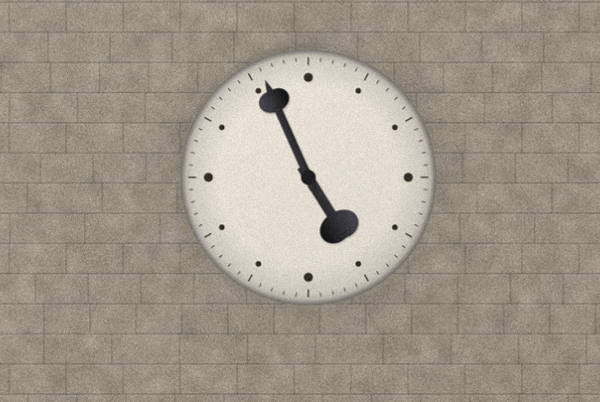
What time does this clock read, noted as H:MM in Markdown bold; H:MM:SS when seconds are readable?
**4:56**
